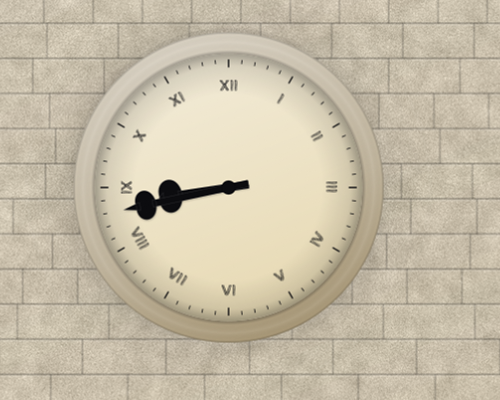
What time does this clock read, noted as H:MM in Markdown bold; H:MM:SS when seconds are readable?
**8:43**
